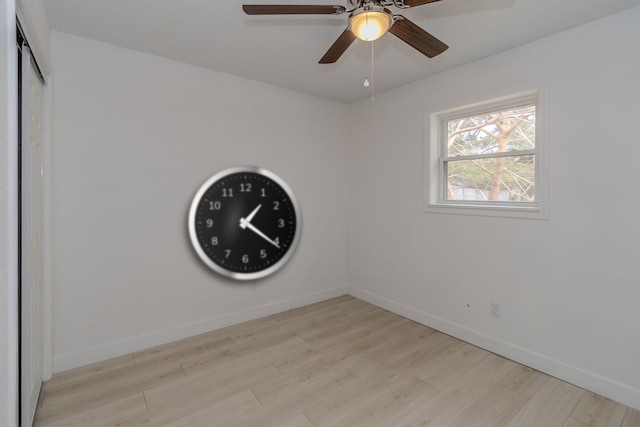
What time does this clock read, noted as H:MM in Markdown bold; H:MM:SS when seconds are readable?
**1:21**
